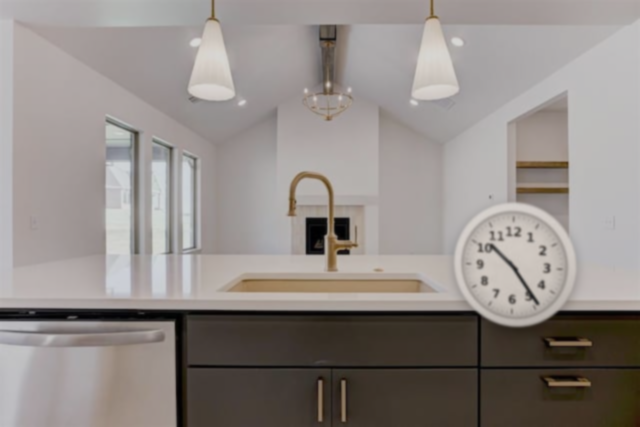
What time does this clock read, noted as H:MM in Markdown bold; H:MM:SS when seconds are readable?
**10:24**
